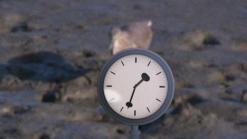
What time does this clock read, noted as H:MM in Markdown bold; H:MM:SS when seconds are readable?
**1:33**
